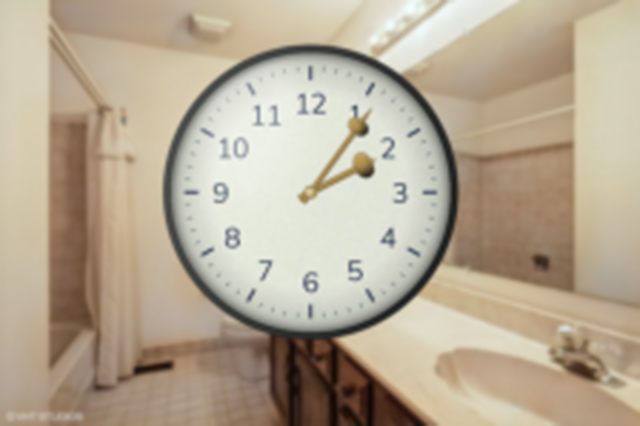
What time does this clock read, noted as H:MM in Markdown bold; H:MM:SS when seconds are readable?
**2:06**
